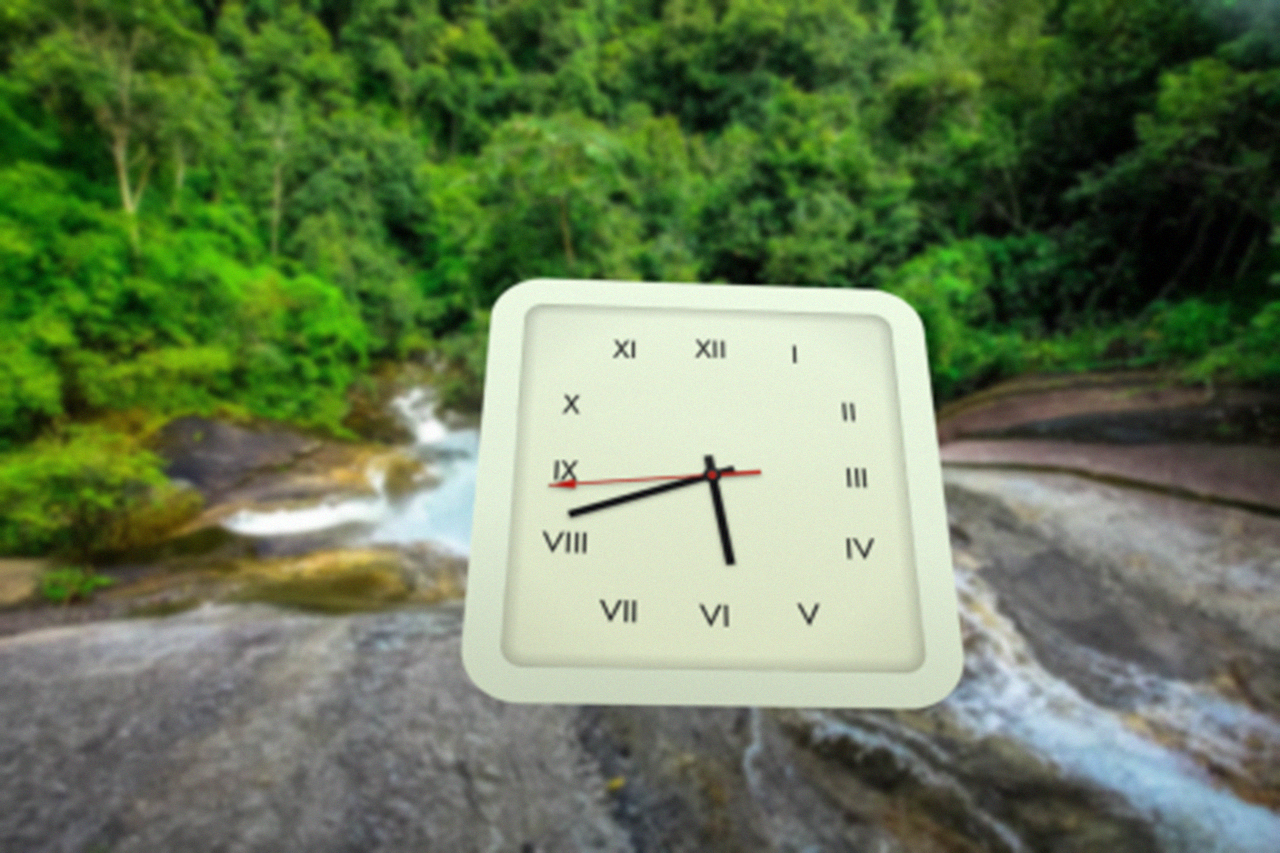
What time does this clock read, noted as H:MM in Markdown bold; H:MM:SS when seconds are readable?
**5:41:44**
